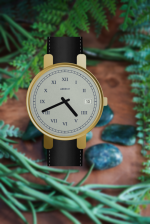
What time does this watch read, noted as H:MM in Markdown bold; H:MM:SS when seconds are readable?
**4:41**
